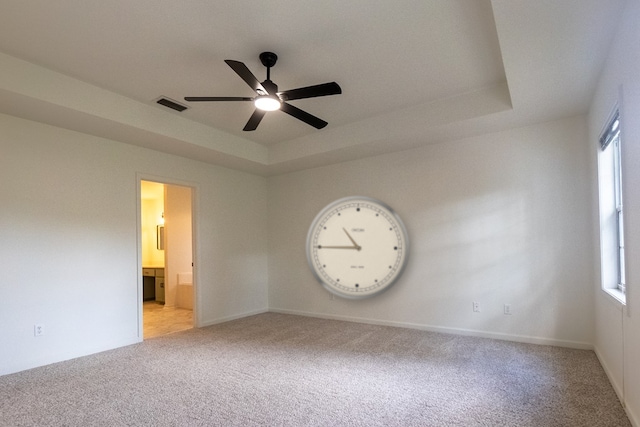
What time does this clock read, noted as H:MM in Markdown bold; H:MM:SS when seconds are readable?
**10:45**
